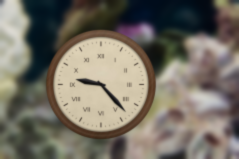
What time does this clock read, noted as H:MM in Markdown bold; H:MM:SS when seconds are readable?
**9:23**
